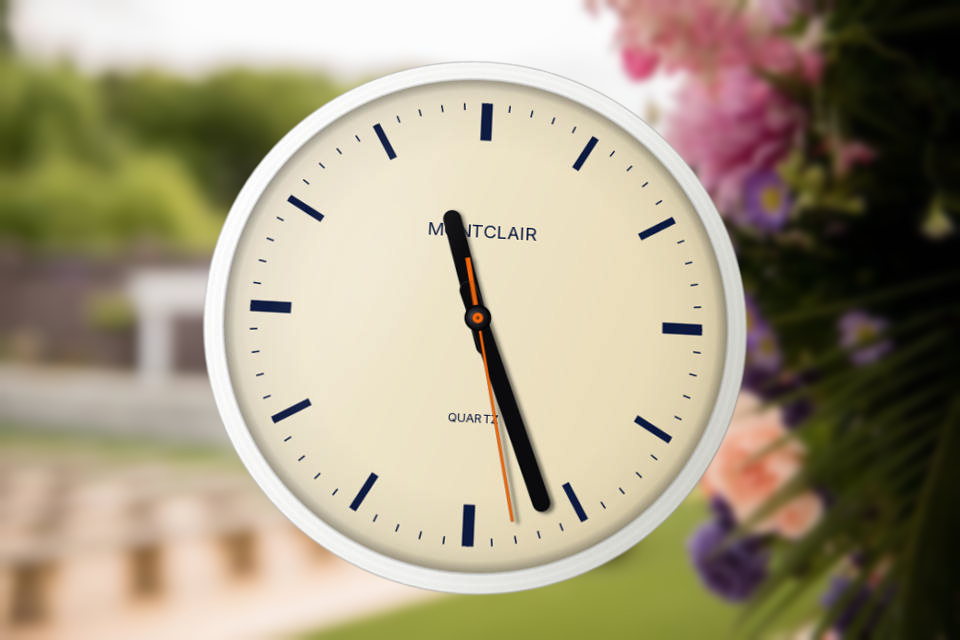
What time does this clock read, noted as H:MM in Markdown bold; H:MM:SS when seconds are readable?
**11:26:28**
